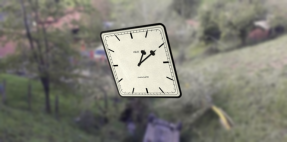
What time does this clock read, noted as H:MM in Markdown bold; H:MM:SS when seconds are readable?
**1:10**
